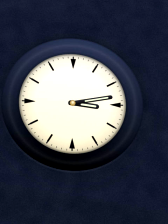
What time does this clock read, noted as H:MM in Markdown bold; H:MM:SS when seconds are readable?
**3:13**
